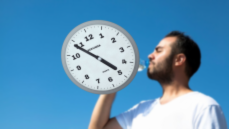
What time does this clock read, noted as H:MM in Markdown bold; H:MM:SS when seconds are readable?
**4:54**
